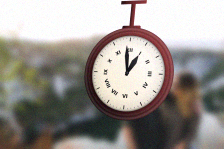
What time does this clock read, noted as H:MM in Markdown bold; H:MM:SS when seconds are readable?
**12:59**
